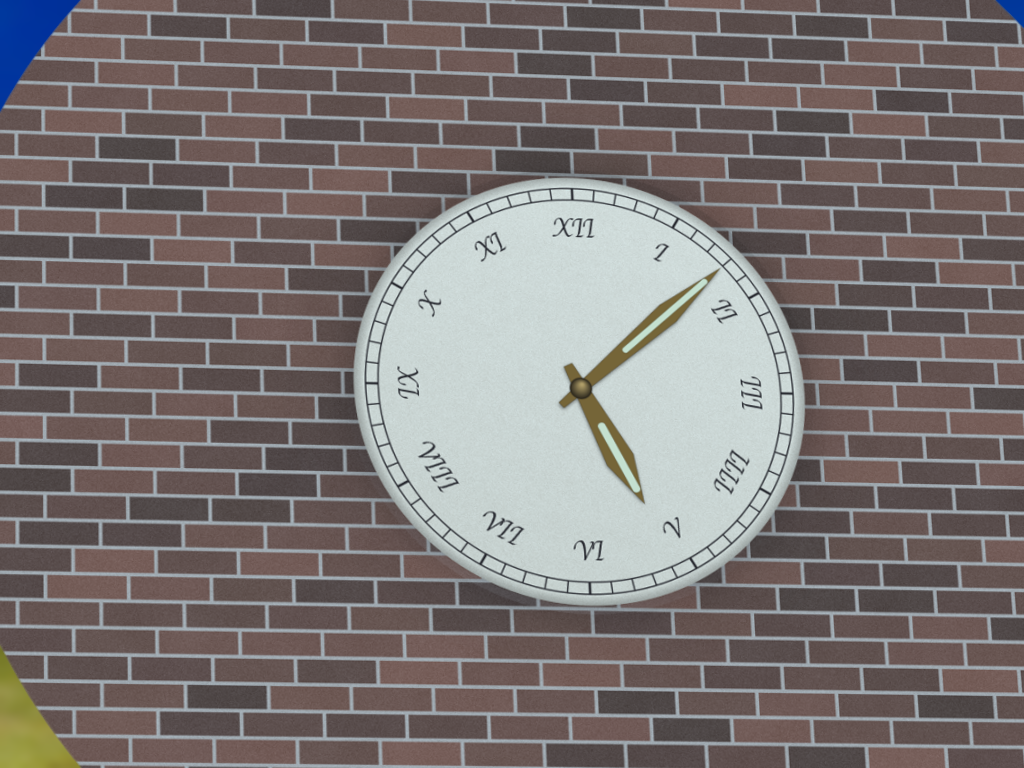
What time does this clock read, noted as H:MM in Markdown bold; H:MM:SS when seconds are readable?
**5:08**
